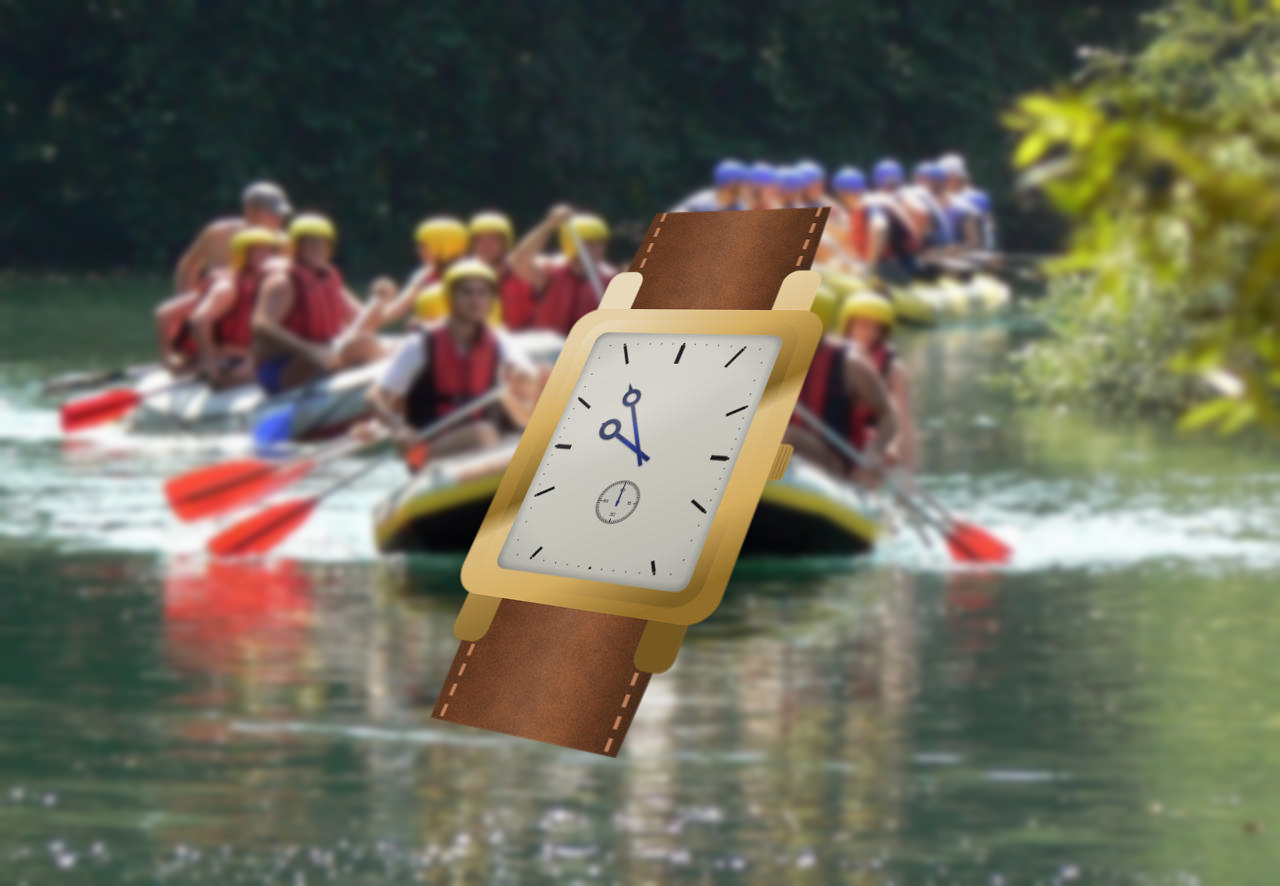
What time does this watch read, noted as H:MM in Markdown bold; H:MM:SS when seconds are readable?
**9:55**
